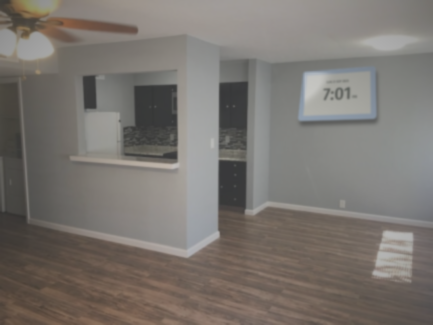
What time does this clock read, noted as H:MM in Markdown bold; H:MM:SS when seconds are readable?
**7:01**
